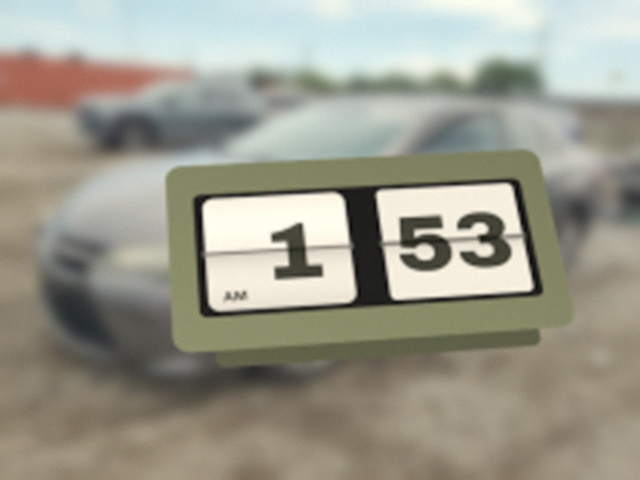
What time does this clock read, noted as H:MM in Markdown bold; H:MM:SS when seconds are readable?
**1:53**
